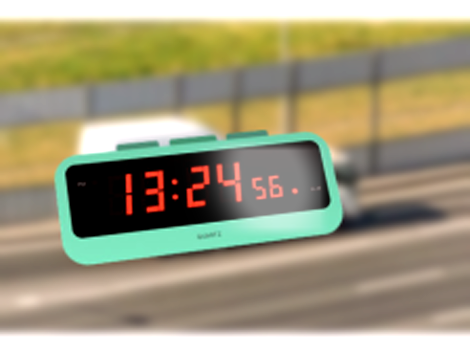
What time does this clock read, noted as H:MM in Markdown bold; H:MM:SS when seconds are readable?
**13:24:56**
